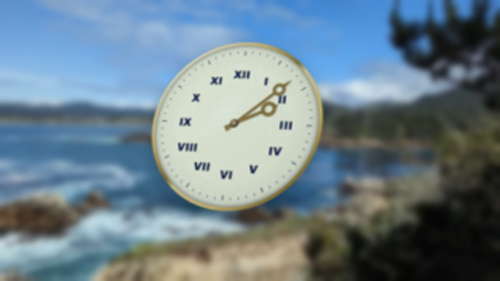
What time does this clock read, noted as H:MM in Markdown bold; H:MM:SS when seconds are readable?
**2:08**
